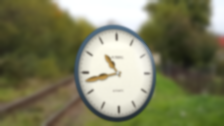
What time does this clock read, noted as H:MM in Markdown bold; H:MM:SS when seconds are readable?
**10:43**
